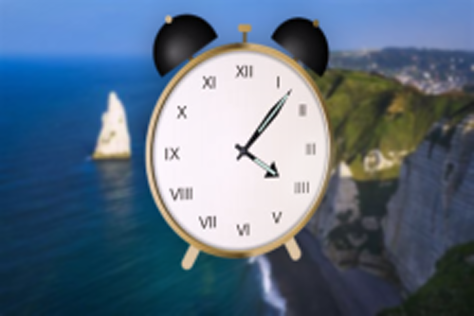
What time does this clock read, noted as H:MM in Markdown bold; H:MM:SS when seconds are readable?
**4:07**
